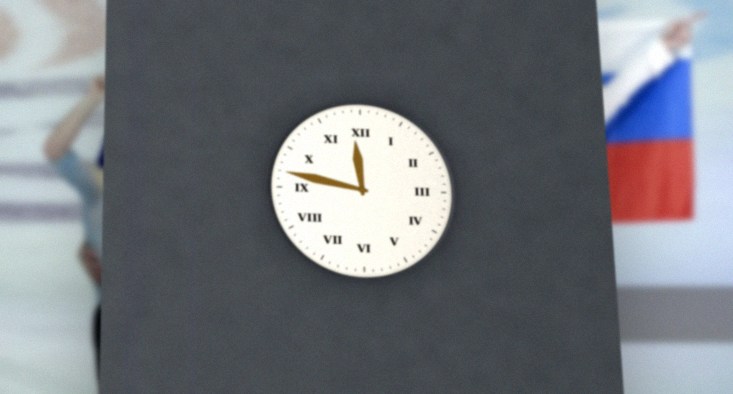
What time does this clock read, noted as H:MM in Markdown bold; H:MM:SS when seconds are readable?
**11:47**
